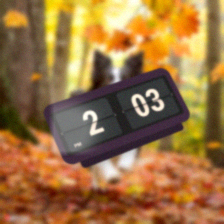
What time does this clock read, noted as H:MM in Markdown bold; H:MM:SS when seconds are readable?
**2:03**
